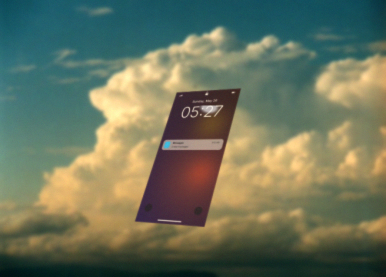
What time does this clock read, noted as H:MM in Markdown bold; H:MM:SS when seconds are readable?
**5:27**
